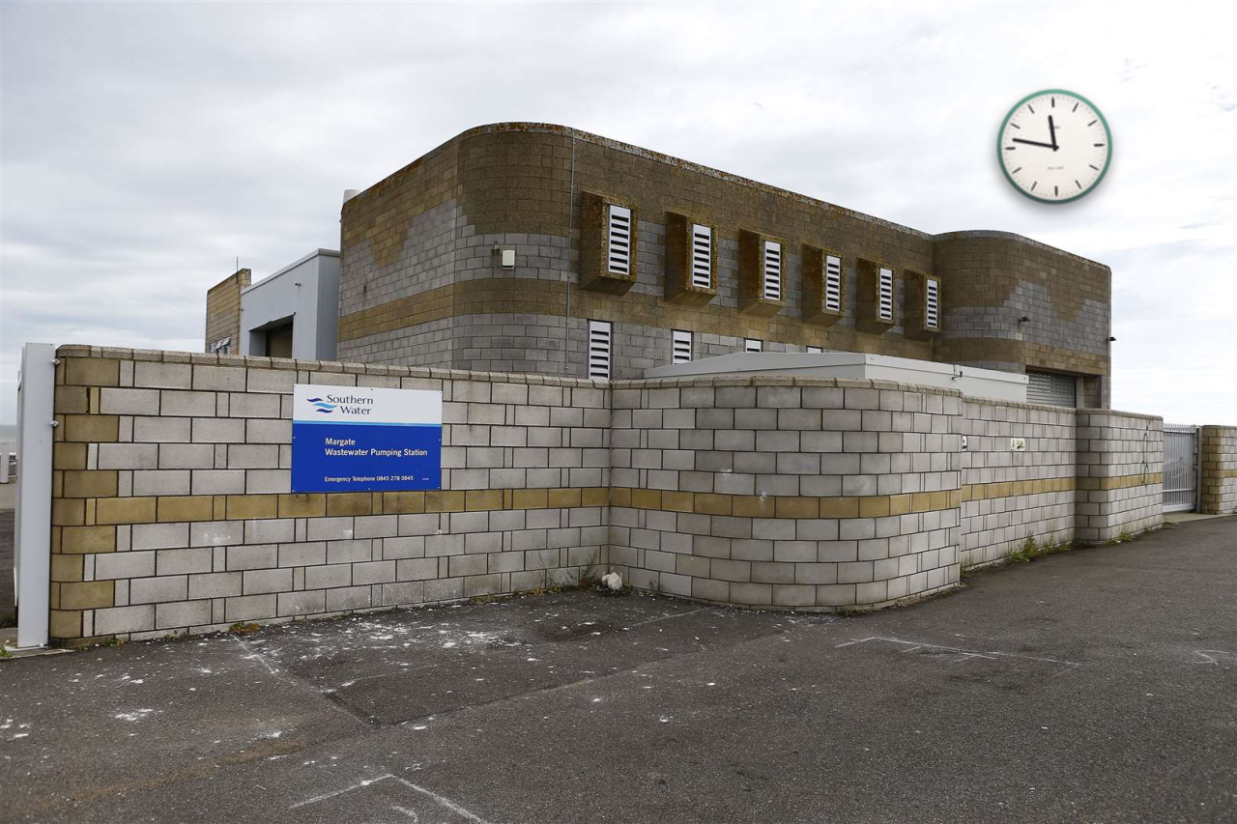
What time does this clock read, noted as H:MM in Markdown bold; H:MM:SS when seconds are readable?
**11:47**
